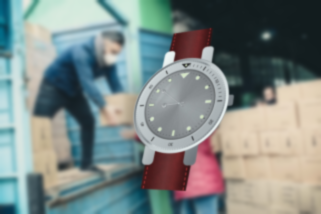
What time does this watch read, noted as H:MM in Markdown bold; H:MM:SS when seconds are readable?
**8:51**
